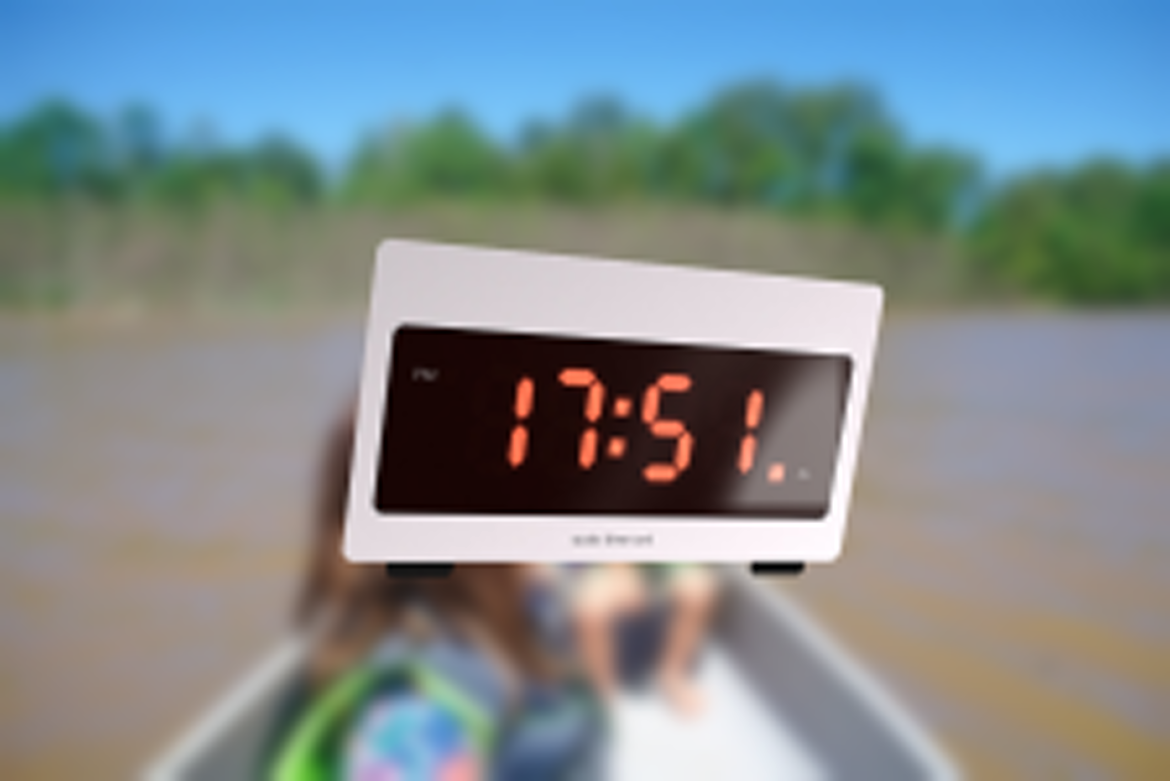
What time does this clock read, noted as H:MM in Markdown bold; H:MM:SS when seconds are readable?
**17:51**
